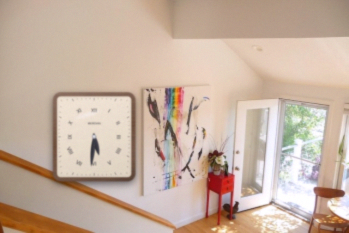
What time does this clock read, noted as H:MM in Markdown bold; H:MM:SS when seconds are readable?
**5:31**
